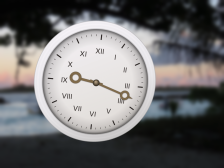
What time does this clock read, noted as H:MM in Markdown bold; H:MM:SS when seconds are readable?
**9:18**
